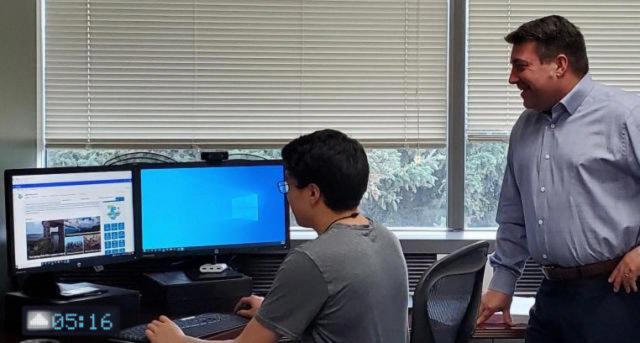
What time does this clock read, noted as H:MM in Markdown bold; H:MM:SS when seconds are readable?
**5:16**
